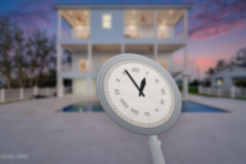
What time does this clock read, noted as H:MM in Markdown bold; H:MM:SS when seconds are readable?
**12:56**
